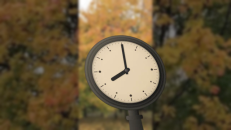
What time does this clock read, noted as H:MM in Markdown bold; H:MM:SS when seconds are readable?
**8:00**
